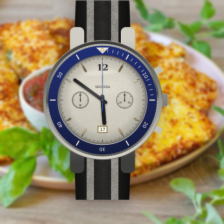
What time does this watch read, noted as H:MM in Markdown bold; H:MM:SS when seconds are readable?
**5:51**
